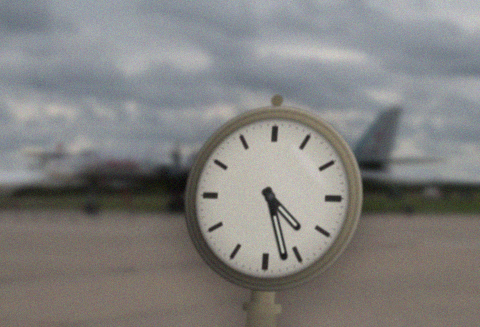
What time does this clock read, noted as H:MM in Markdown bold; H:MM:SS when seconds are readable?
**4:27**
